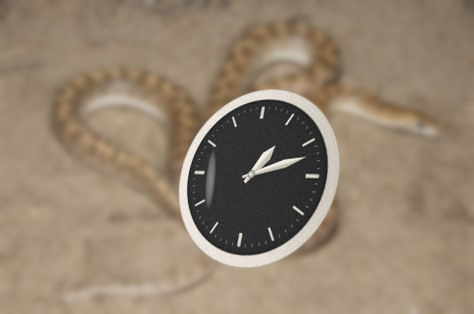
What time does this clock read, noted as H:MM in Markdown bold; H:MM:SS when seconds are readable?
**1:12**
